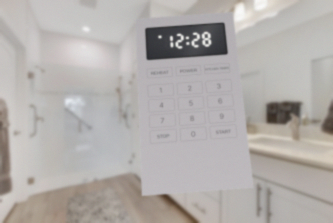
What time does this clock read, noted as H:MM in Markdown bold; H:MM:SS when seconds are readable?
**12:28**
